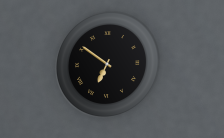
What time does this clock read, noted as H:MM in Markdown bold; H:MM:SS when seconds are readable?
**6:51**
